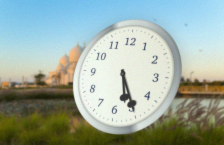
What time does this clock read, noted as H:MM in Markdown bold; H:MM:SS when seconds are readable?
**5:25**
